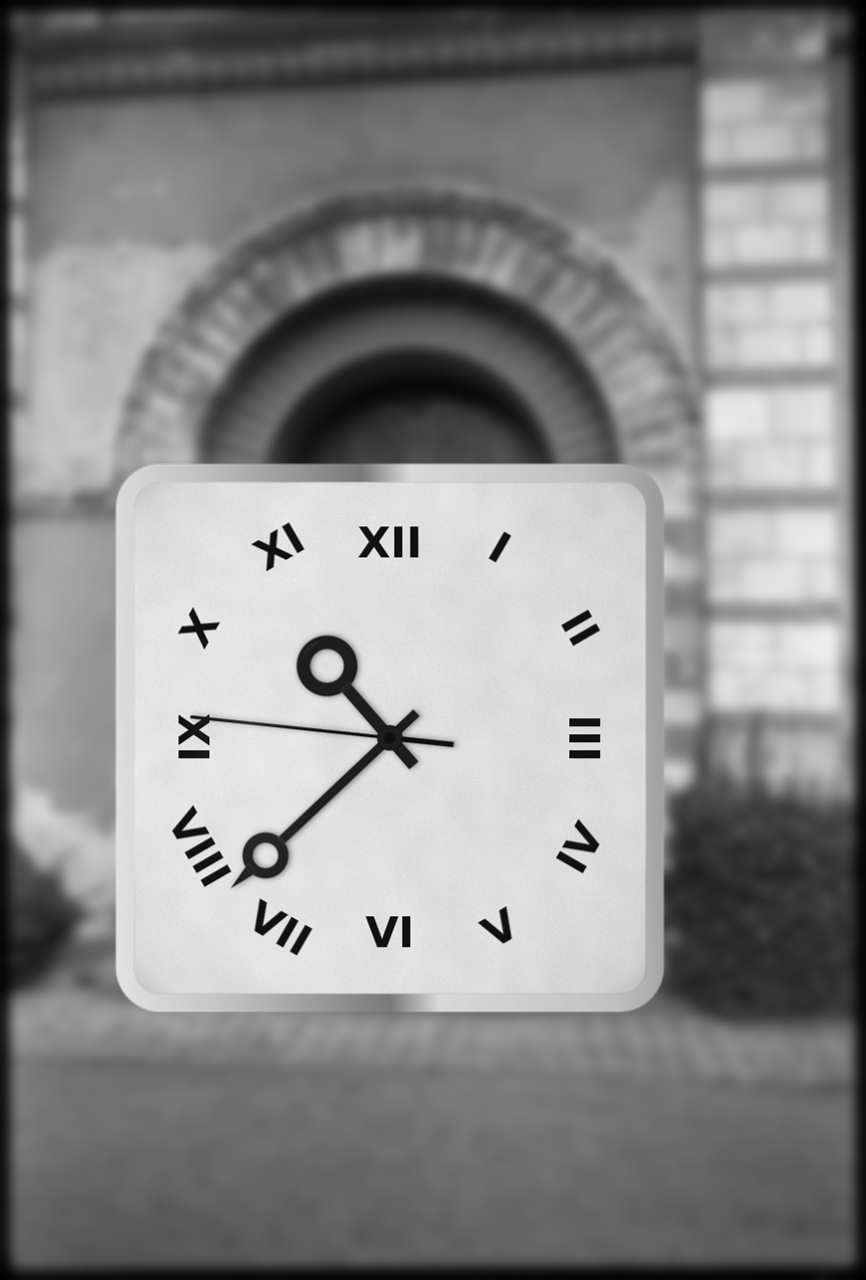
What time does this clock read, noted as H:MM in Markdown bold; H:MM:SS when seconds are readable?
**10:37:46**
